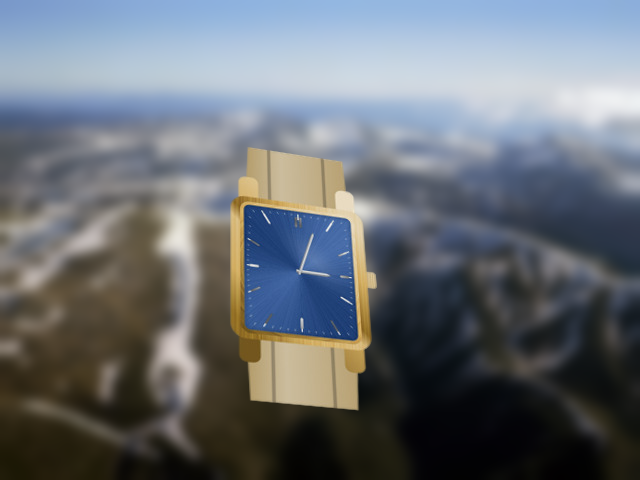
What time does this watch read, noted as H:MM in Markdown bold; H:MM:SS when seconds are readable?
**3:03**
